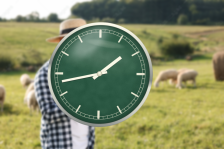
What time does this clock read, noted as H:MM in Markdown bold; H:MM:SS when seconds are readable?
**1:43**
